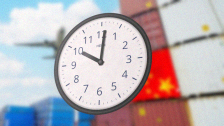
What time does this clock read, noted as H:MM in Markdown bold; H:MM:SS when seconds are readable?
**10:01**
